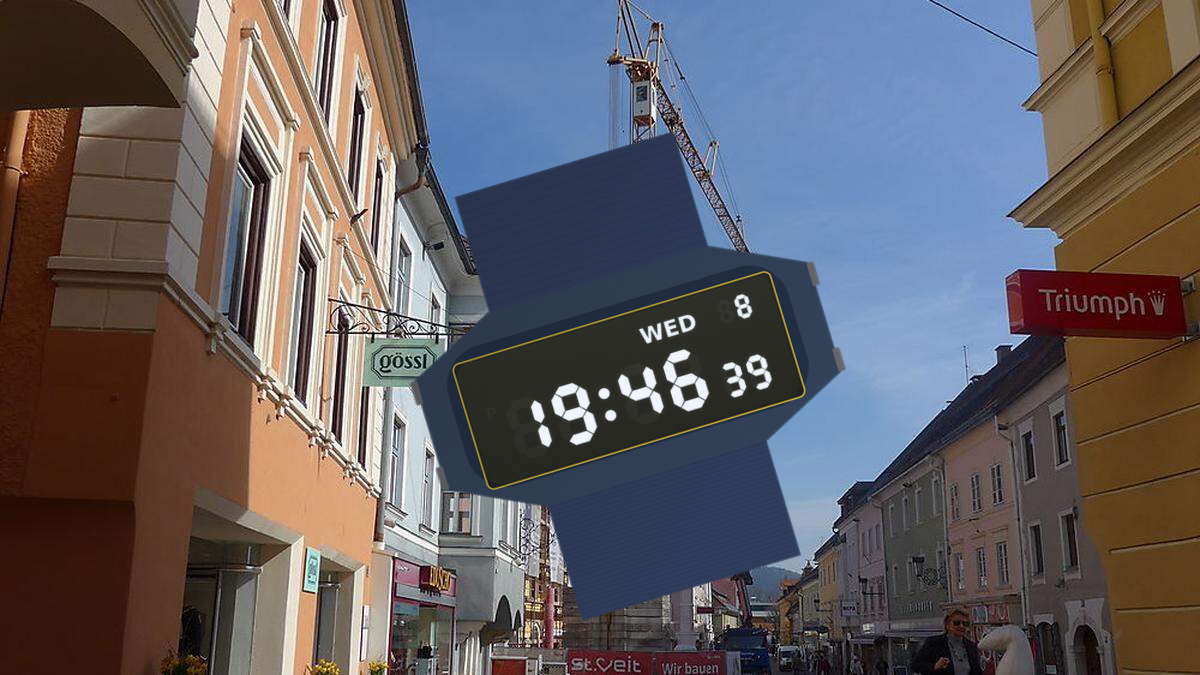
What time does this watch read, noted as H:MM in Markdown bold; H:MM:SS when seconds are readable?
**19:46:39**
